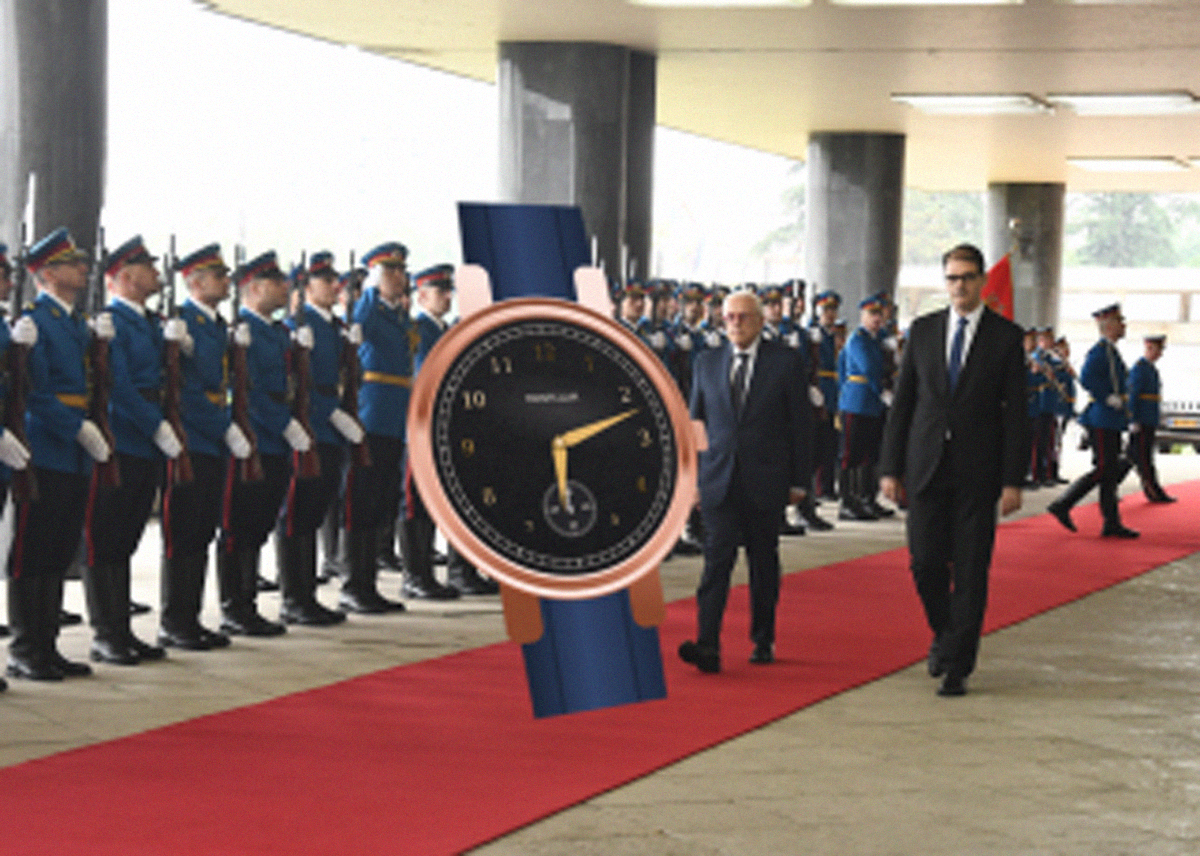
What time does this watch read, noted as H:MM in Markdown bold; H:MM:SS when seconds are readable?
**6:12**
